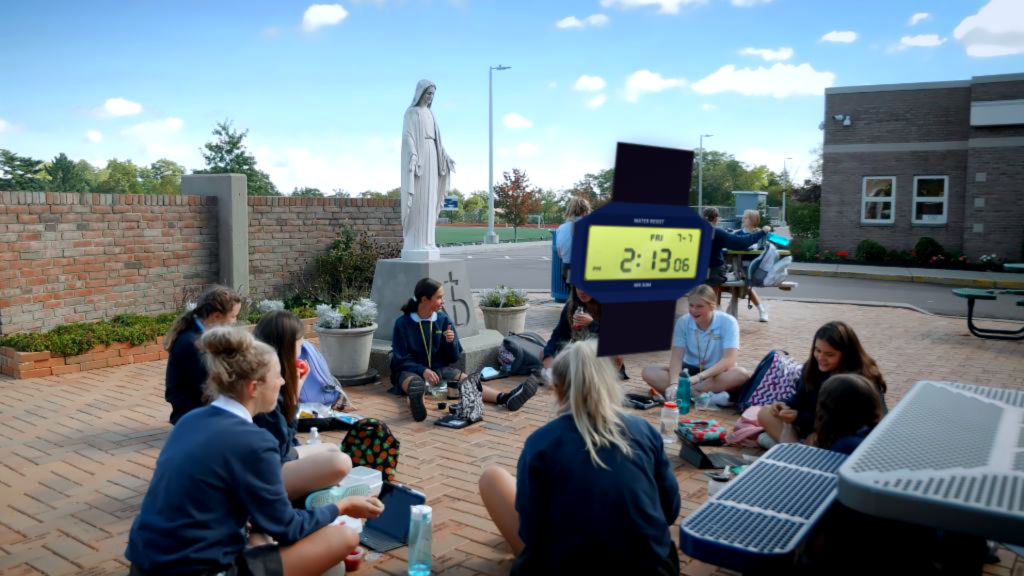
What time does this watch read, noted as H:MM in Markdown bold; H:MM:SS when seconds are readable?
**2:13:06**
